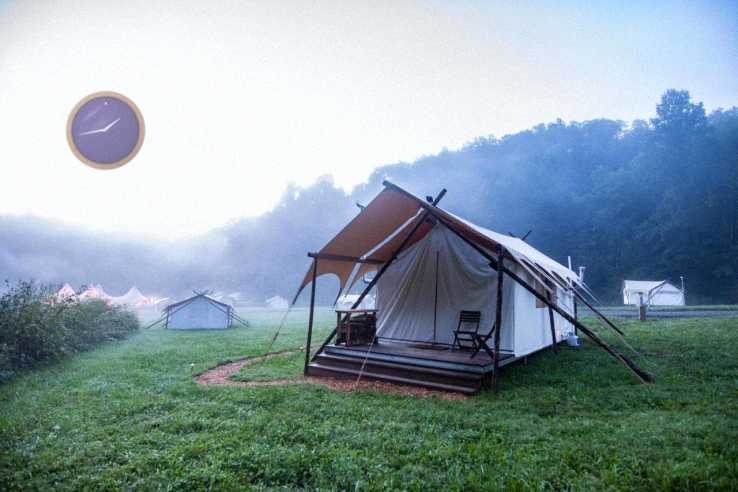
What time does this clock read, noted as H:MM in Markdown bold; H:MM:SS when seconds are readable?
**1:43**
